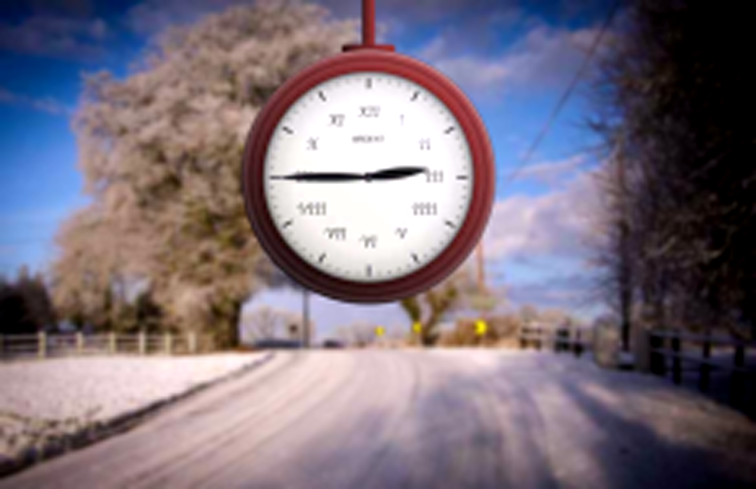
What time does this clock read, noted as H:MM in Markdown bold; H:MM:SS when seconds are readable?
**2:45**
